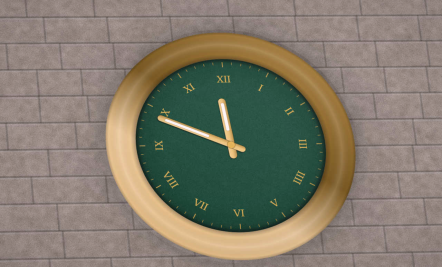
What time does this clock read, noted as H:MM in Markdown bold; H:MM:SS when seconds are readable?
**11:49**
